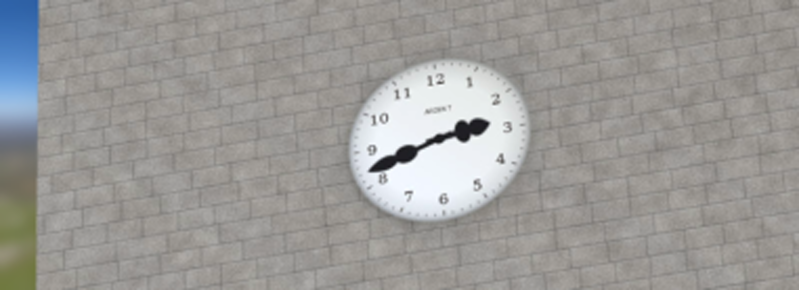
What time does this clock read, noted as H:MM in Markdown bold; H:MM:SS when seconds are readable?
**2:42**
